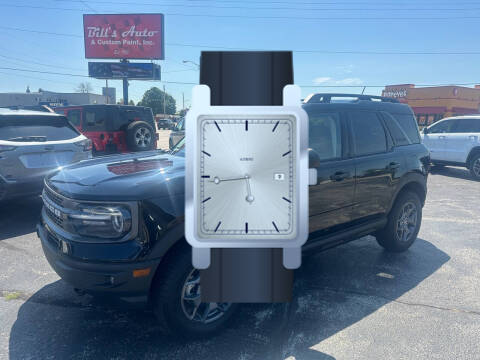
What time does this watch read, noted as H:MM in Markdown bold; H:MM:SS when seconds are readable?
**5:44**
